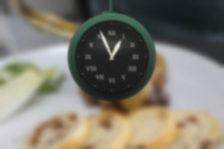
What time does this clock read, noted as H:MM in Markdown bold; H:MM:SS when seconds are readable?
**12:56**
